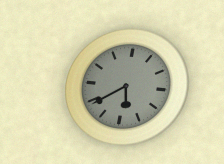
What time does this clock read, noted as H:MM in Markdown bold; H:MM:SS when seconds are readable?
**5:39**
